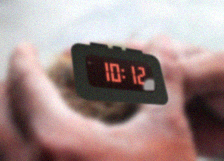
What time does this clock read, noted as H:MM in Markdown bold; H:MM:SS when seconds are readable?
**10:12**
